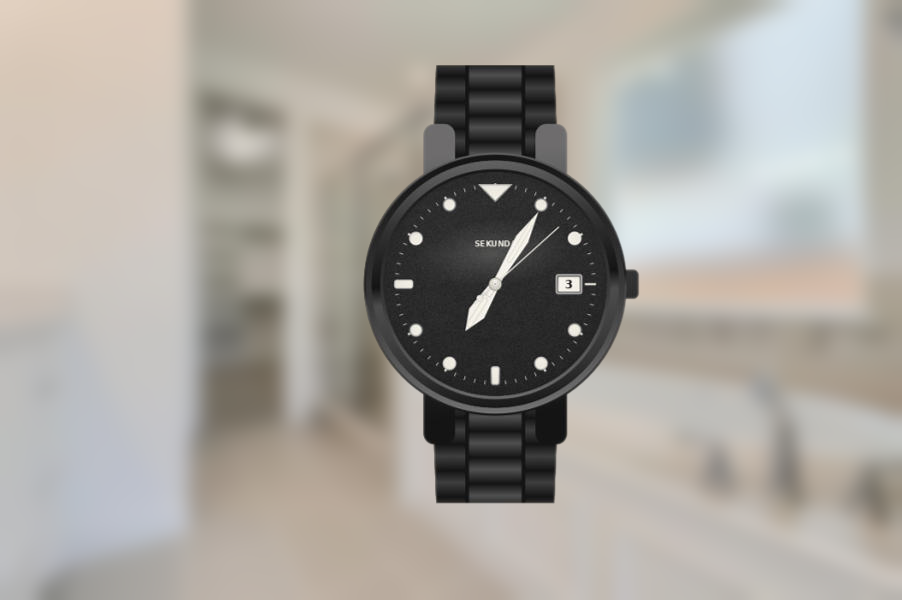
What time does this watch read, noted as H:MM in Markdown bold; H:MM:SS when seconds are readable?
**7:05:08**
